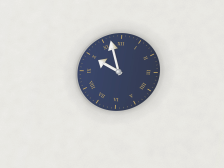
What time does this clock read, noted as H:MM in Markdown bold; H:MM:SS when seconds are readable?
**9:57**
